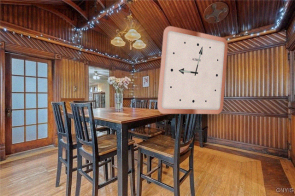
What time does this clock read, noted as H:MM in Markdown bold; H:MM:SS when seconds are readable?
**9:02**
